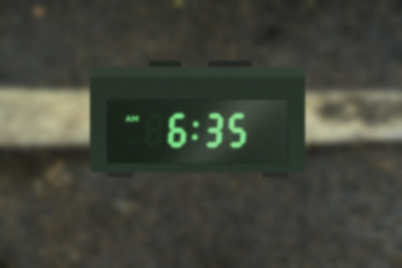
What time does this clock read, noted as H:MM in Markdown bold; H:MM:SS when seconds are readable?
**6:35**
